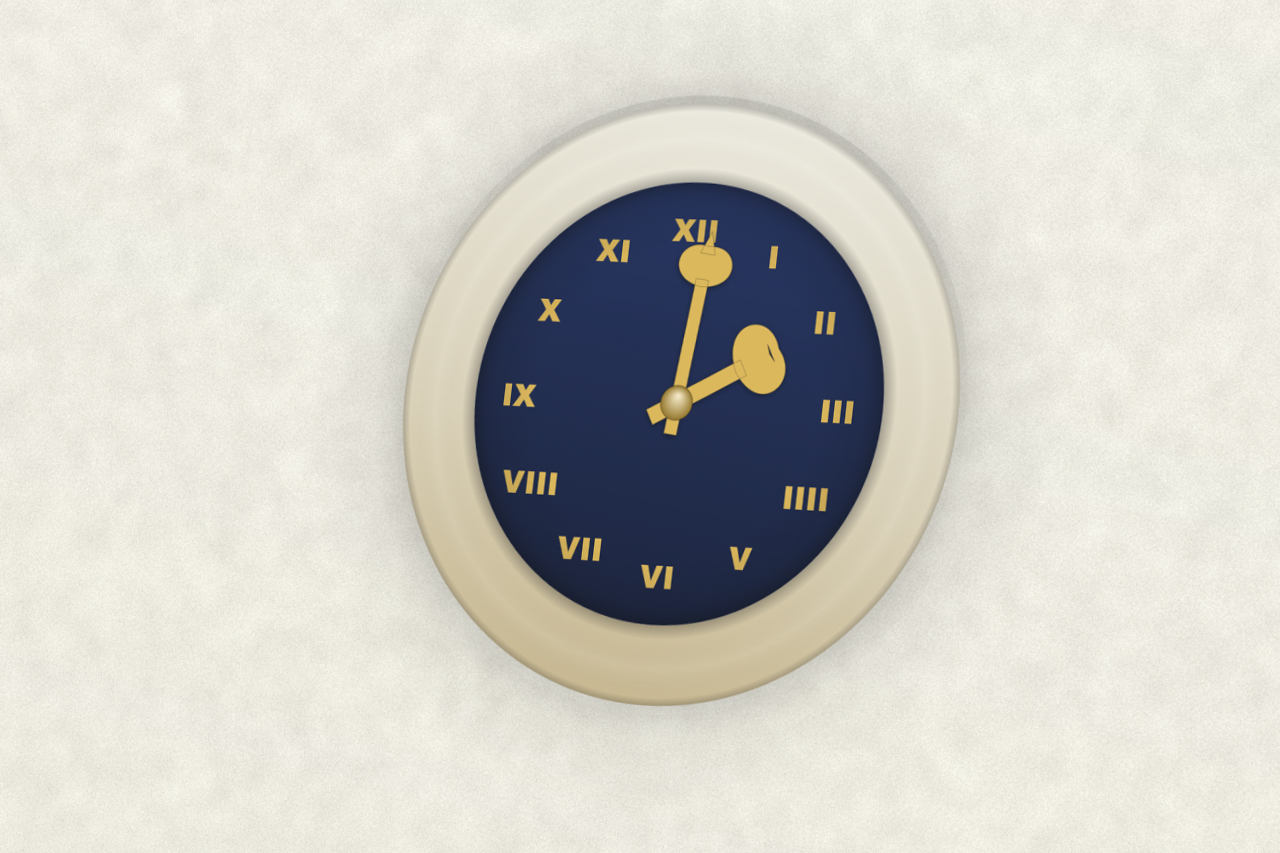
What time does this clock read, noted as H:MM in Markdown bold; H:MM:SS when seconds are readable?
**2:01**
